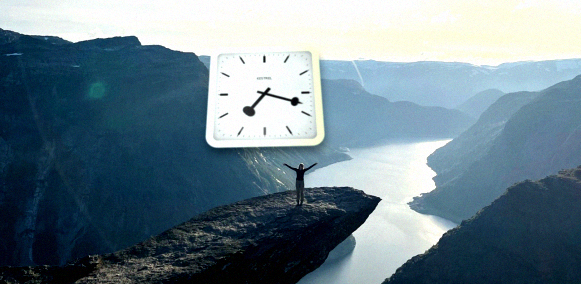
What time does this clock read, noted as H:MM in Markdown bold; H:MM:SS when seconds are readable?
**7:18**
